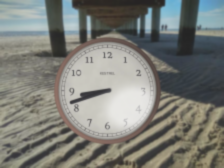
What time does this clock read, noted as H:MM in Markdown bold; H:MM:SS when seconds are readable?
**8:42**
